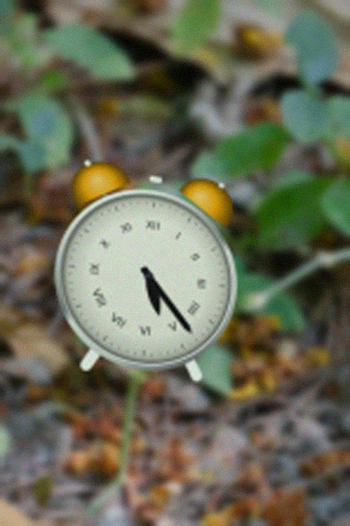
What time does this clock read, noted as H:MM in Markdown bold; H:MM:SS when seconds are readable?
**5:23**
